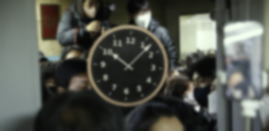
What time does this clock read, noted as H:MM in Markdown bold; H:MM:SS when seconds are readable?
**10:07**
